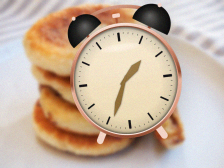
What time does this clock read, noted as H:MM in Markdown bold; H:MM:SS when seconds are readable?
**1:34**
